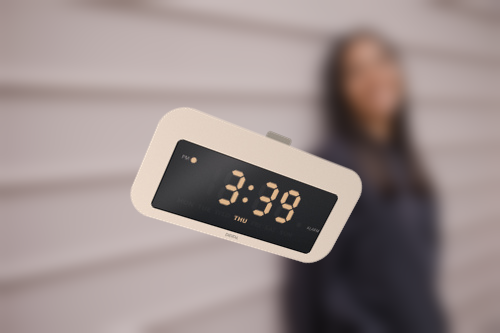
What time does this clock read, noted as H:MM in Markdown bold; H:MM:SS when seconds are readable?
**3:39**
